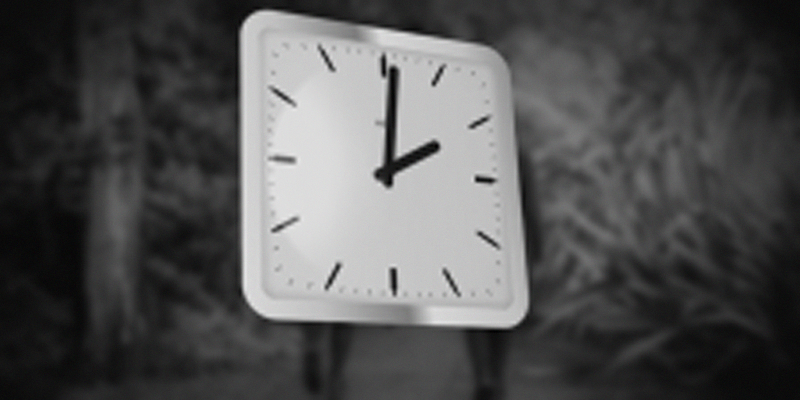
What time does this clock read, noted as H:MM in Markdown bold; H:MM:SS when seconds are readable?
**2:01**
